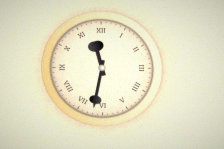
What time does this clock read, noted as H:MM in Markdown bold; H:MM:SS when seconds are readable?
**11:32**
